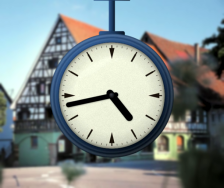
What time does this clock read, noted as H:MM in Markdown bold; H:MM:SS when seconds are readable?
**4:43**
